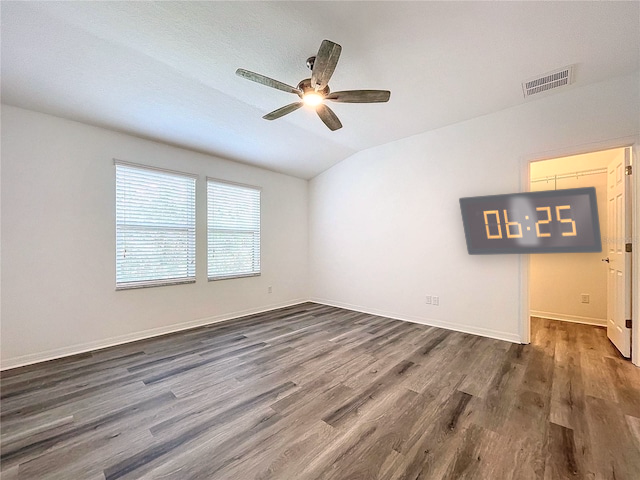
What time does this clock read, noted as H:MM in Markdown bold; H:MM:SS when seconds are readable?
**6:25**
